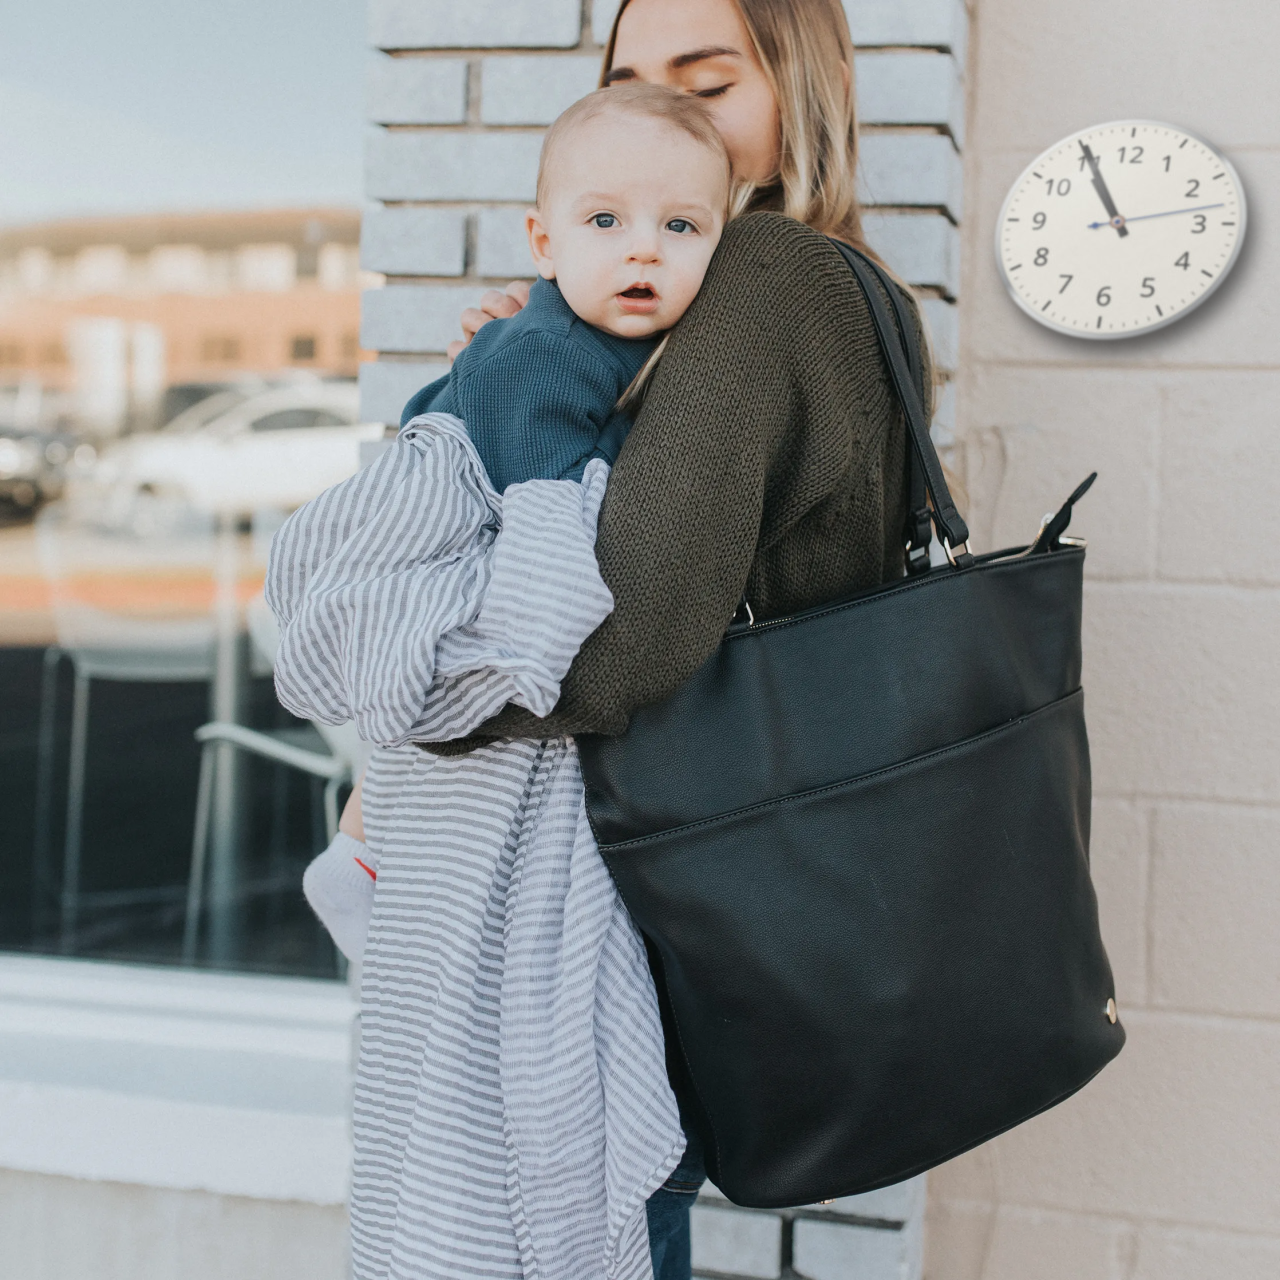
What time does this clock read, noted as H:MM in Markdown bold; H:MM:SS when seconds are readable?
**10:55:13**
